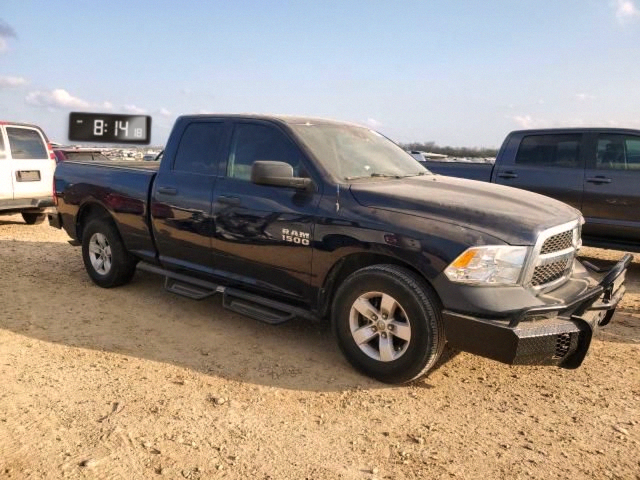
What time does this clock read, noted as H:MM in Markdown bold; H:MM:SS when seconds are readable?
**8:14**
